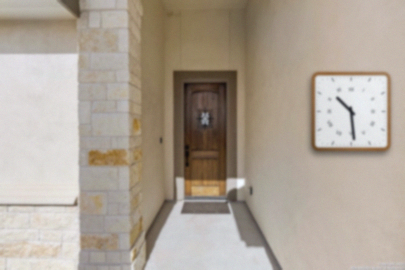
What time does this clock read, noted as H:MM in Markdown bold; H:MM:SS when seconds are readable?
**10:29**
